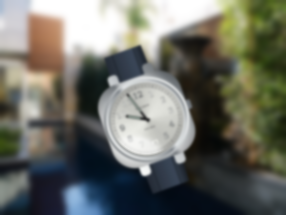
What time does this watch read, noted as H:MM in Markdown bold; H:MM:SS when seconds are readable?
**9:57**
